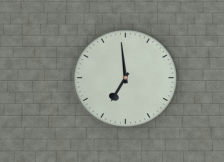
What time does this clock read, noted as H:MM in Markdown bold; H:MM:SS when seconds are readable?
**6:59**
